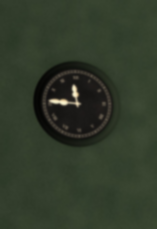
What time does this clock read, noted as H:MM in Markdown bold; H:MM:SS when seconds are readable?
**11:46**
